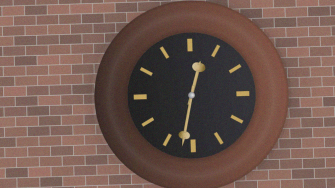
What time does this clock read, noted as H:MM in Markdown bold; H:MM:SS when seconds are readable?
**12:32**
